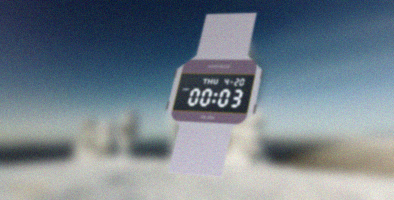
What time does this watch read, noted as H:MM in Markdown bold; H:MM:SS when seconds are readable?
**0:03**
